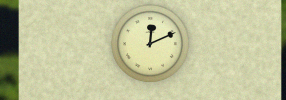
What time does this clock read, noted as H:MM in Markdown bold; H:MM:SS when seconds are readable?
**12:11**
